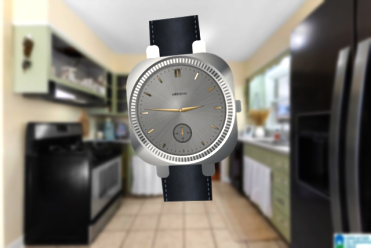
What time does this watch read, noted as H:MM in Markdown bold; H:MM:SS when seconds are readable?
**2:46**
